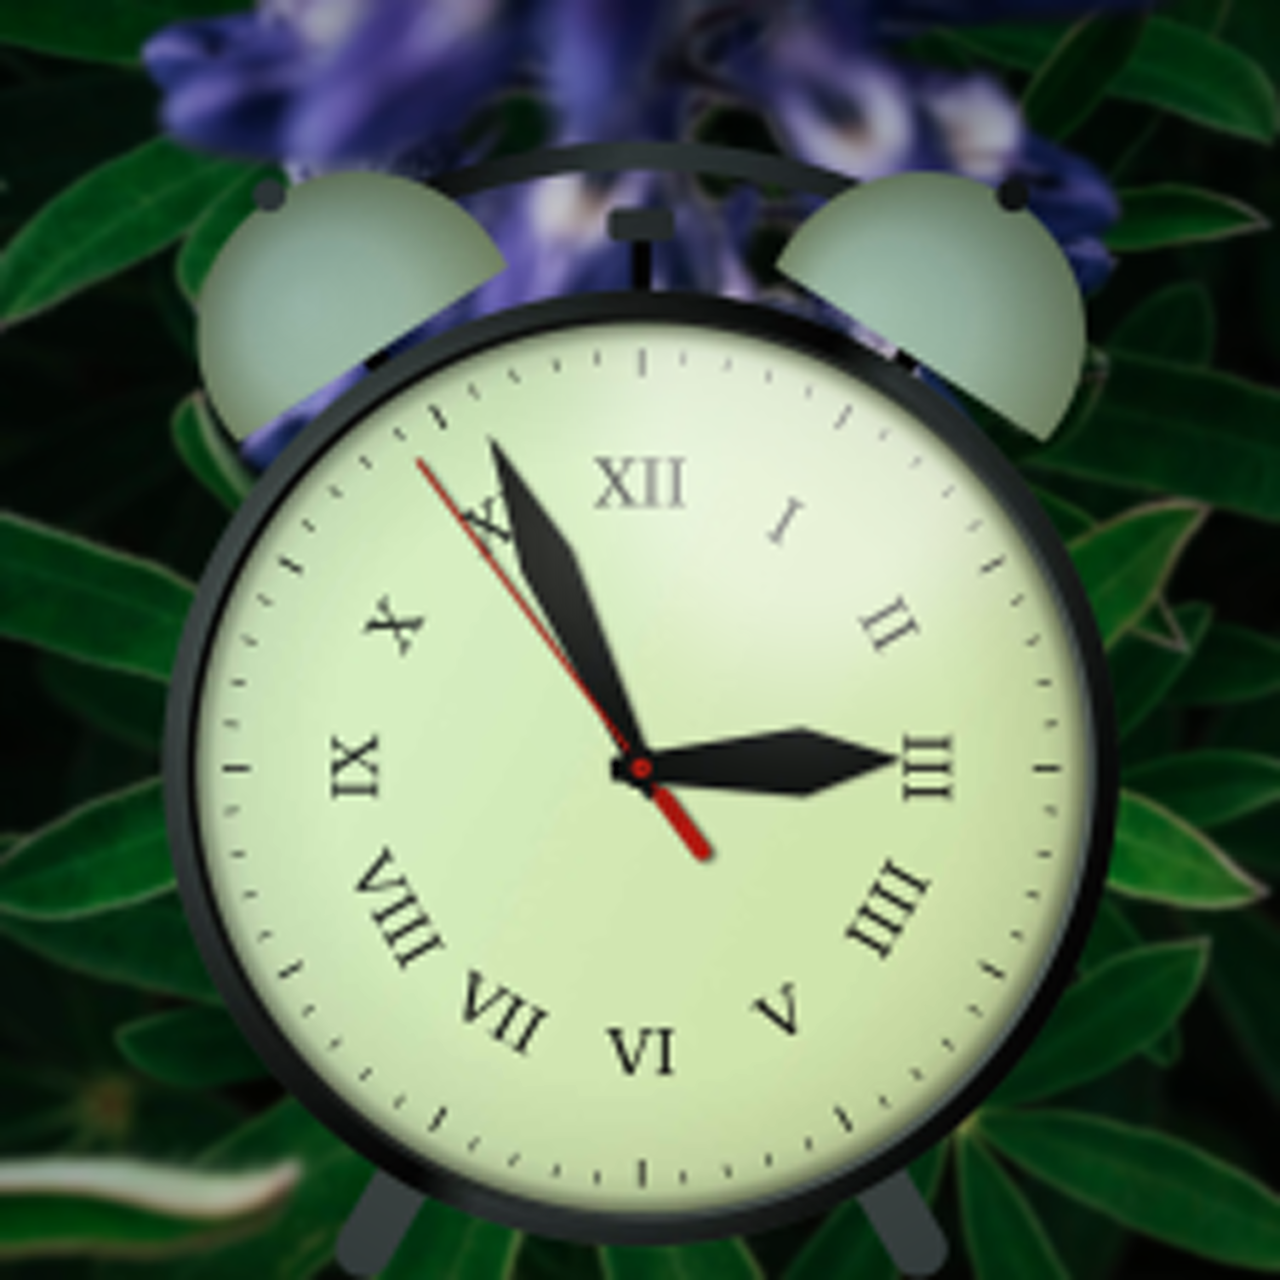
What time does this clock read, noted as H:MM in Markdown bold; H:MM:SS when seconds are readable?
**2:55:54**
